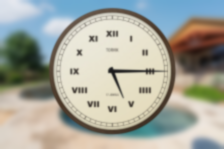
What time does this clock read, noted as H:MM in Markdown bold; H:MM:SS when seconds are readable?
**5:15**
